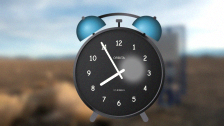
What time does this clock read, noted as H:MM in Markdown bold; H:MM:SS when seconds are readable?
**7:55**
